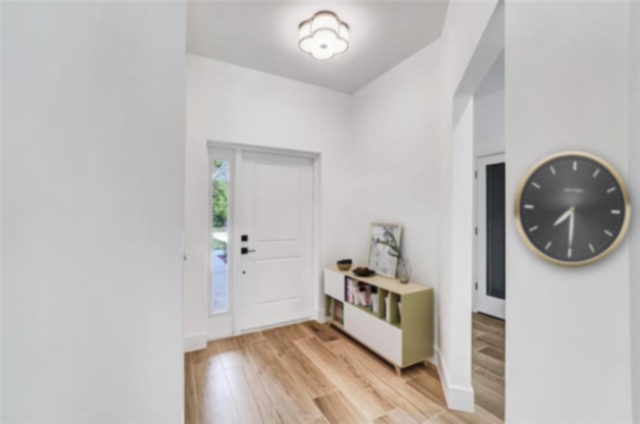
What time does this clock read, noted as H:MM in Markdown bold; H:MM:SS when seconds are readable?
**7:30**
